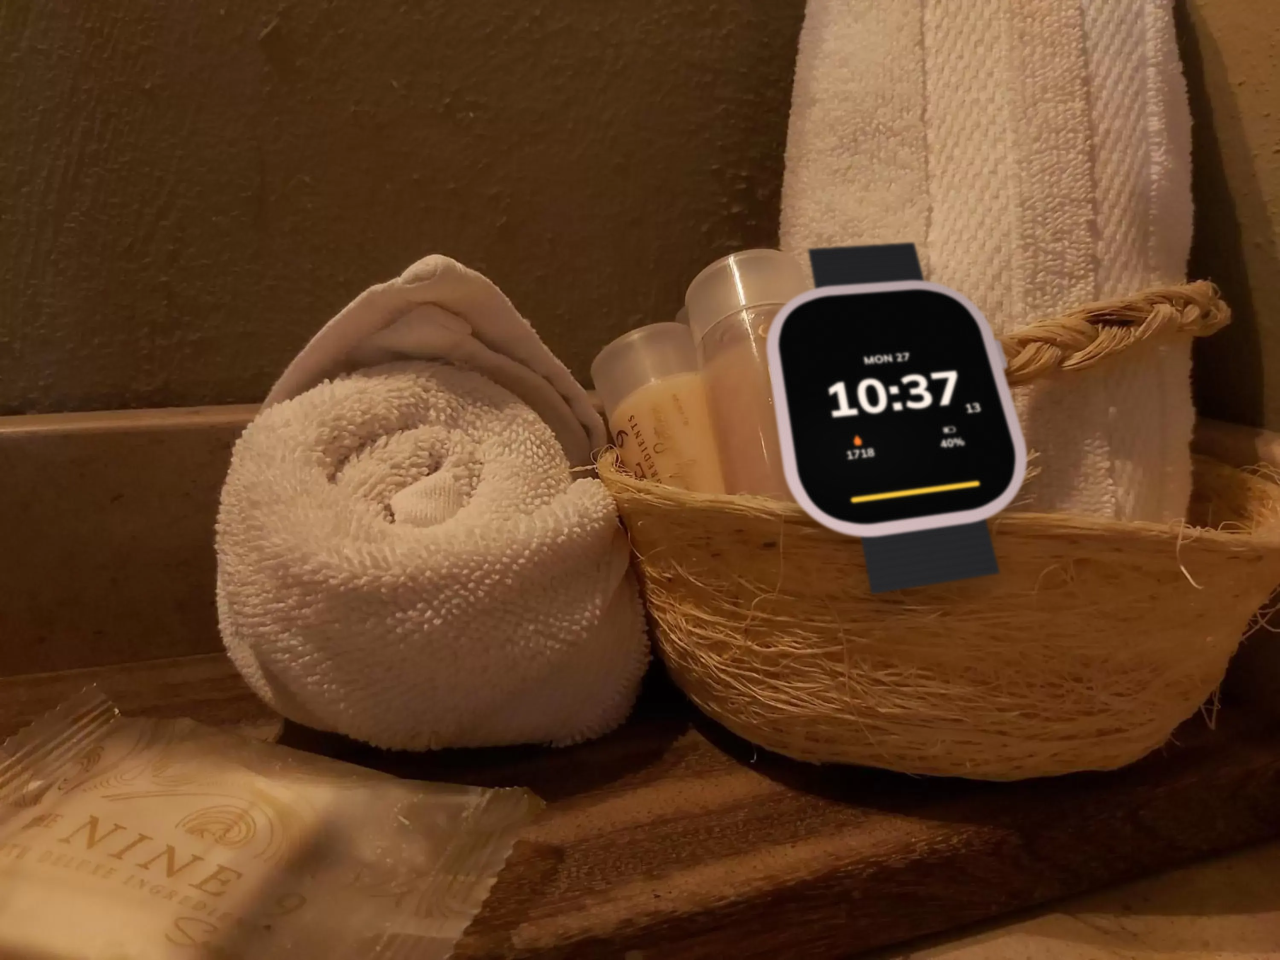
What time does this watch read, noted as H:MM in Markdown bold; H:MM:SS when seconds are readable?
**10:37:13**
